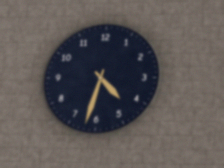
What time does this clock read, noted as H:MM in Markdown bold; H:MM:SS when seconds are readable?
**4:32**
